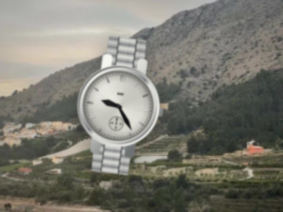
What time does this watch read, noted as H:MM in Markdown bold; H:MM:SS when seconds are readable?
**9:24**
